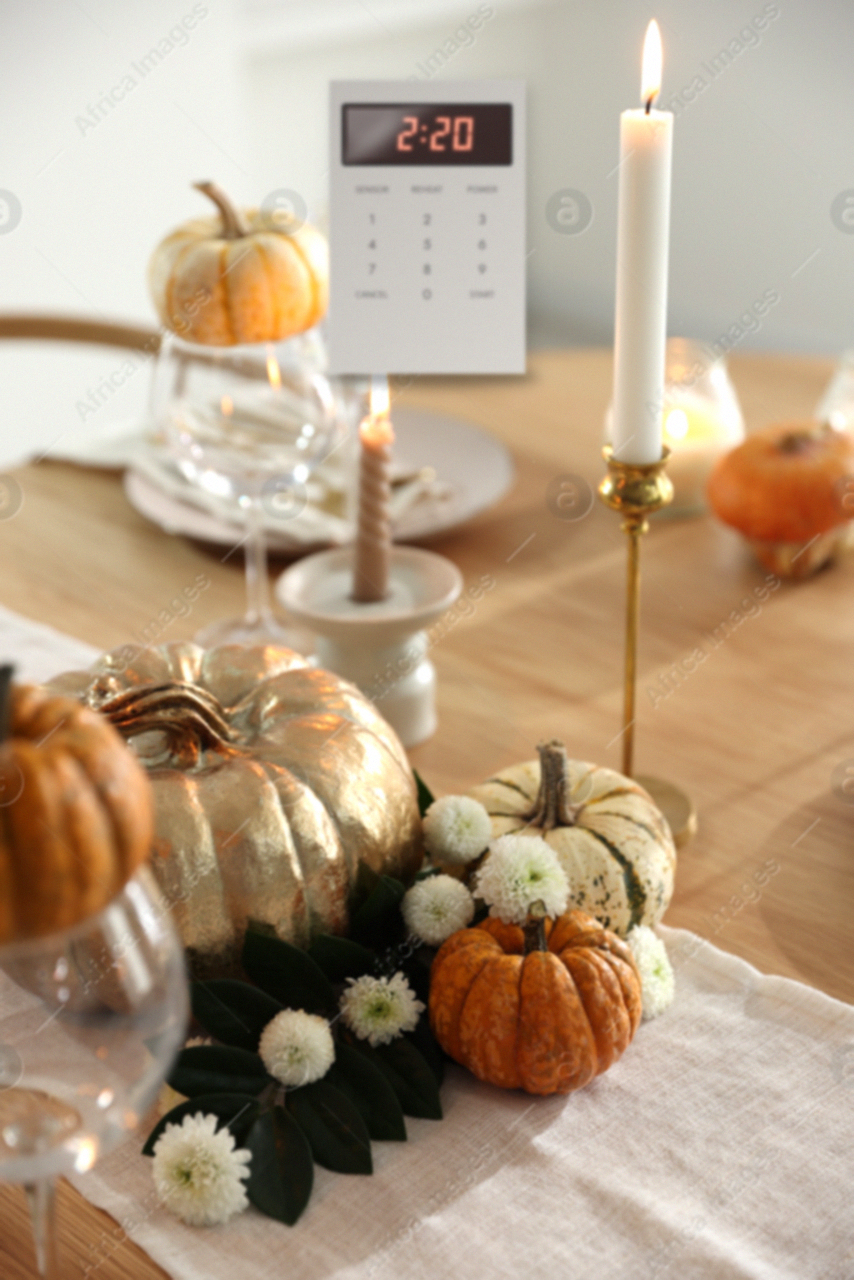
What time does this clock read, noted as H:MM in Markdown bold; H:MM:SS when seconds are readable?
**2:20**
